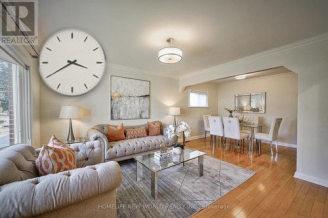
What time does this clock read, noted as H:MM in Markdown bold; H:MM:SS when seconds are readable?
**3:40**
